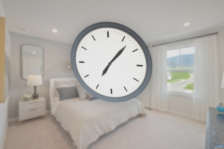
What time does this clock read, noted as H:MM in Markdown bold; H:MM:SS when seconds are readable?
**7:07**
